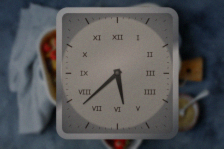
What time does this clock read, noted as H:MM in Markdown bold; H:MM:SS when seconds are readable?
**5:38**
